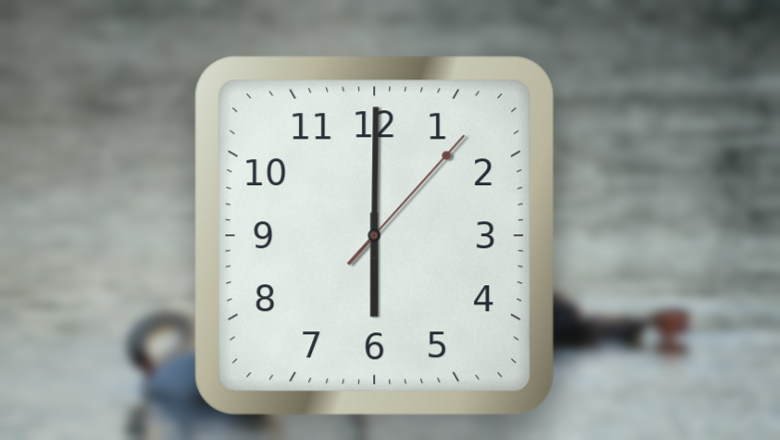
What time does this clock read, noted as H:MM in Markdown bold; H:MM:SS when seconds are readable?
**6:00:07**
